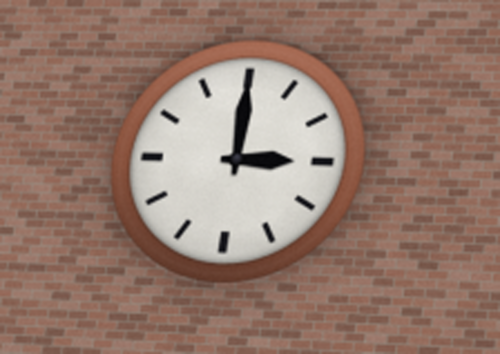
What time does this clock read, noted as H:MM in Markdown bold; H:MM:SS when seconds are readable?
**3:00**
